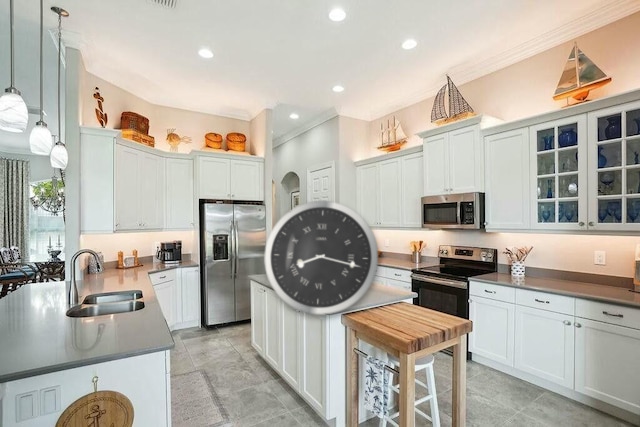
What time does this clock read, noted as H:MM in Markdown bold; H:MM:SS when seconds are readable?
**8:17**
